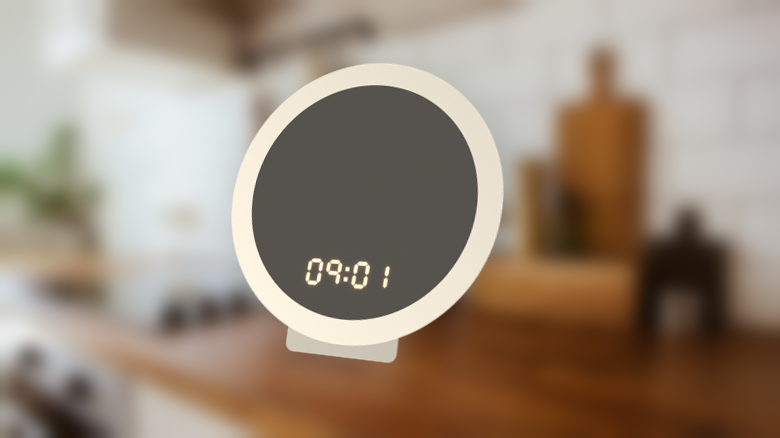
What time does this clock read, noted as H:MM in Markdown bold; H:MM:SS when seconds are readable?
**9:01**
